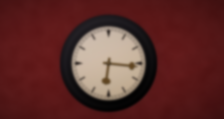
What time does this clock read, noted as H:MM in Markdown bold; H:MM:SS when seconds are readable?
**6:16**
